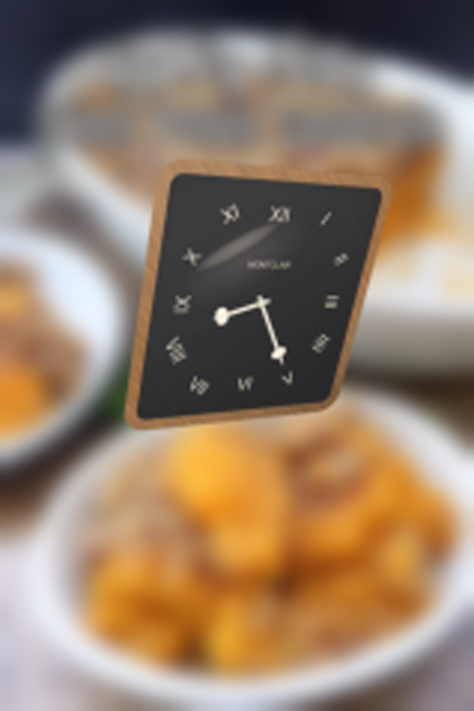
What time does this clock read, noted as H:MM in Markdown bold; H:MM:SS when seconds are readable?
**8:25**
